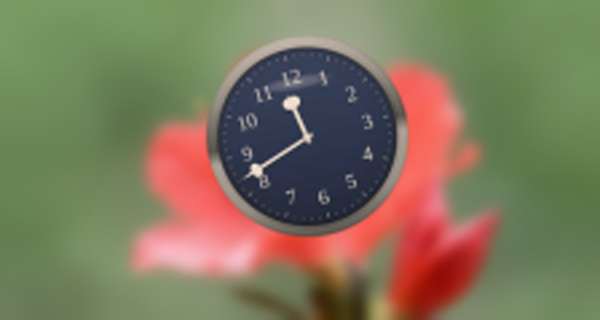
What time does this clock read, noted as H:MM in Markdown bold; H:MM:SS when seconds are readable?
**11:42**
